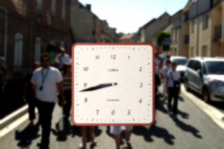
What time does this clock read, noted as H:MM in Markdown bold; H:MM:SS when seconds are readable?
**8:43**
